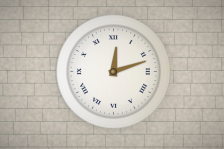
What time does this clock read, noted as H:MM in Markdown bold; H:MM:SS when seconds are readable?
**12:12**
